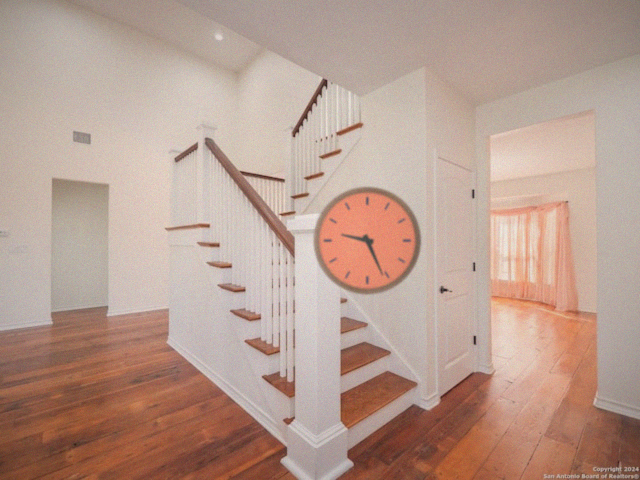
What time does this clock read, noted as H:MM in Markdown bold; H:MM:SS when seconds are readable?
**9:26**
